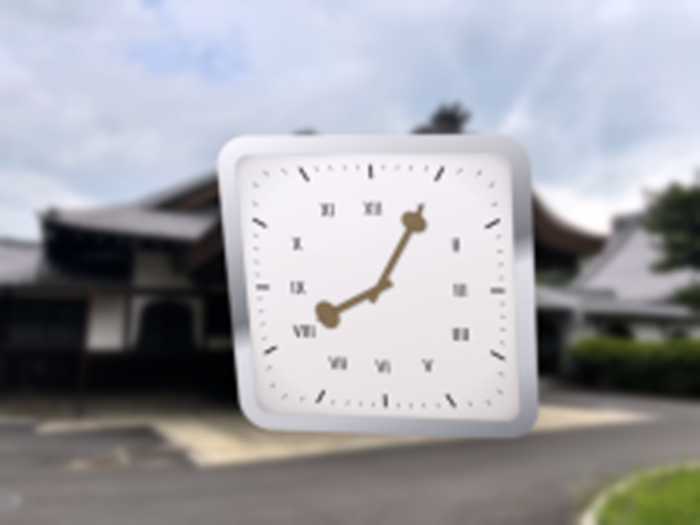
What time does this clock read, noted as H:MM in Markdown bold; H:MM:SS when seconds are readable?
**8:05**
